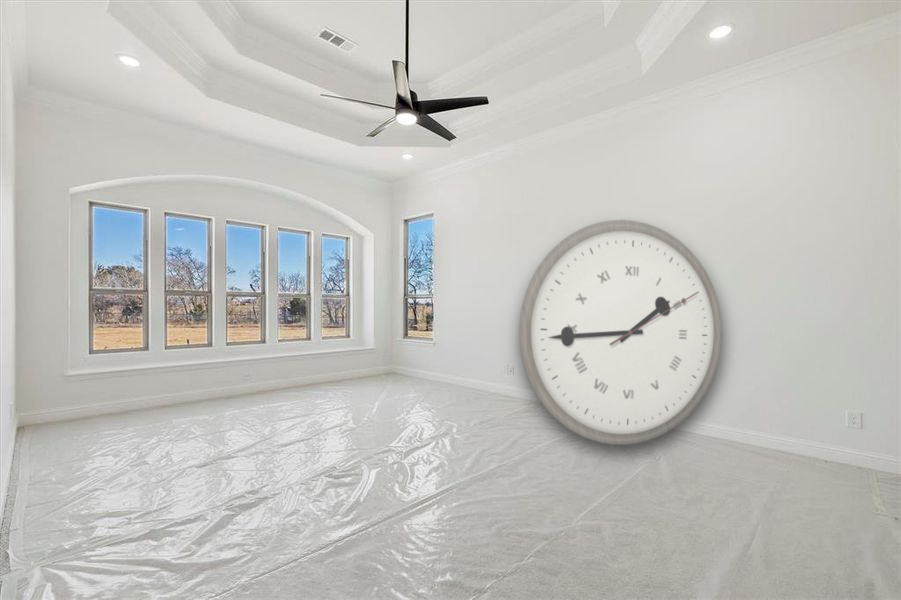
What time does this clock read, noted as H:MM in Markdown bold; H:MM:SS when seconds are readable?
**1:44:10**
